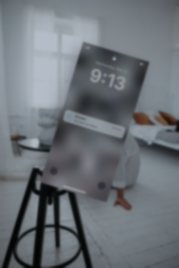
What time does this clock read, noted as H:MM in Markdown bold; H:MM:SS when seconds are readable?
**9:13**
